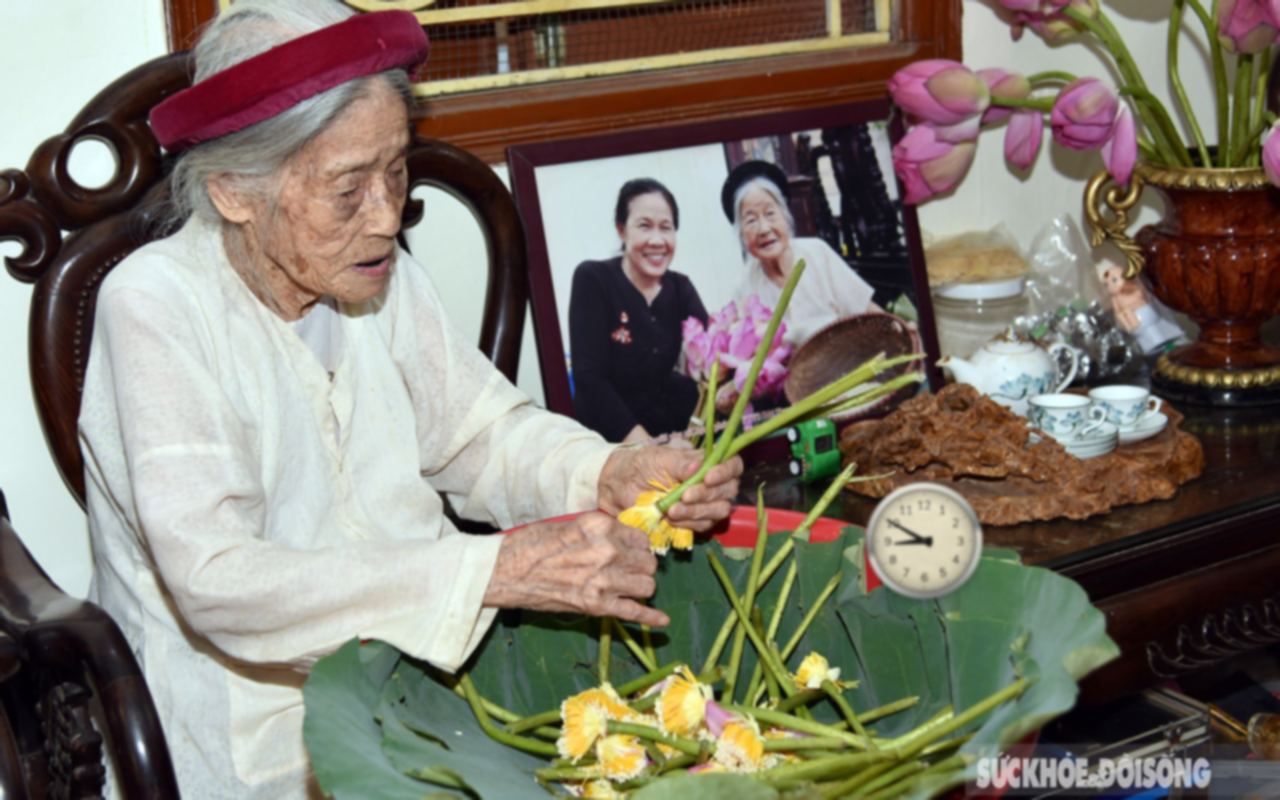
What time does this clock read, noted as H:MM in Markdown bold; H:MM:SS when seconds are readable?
**8:50**
